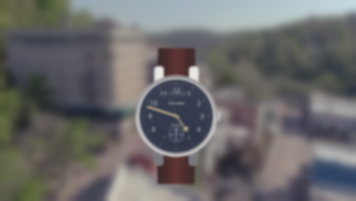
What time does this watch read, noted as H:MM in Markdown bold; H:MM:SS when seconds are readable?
**4:48**
